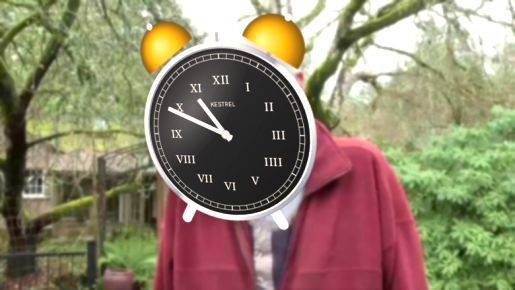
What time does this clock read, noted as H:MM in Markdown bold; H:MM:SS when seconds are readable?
**10:49**
